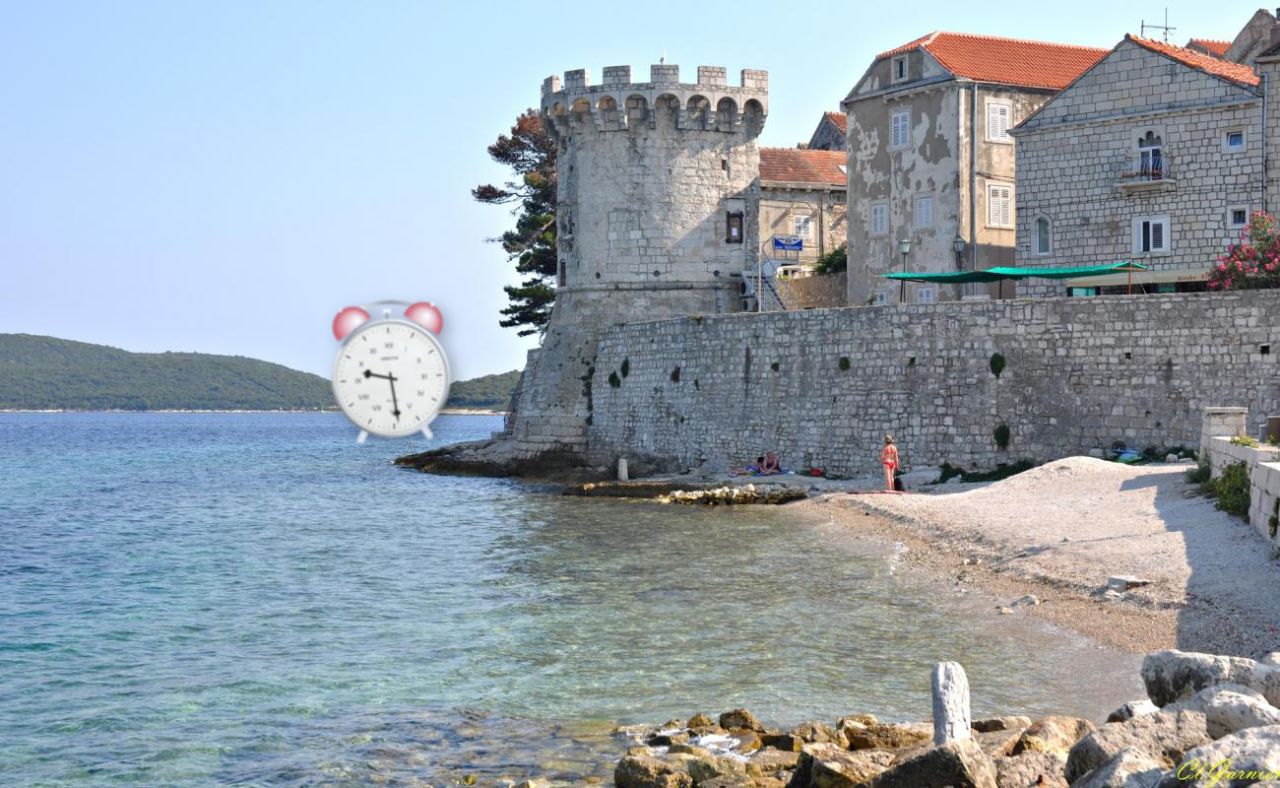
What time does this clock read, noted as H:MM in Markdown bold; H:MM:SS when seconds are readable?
**9:29**
